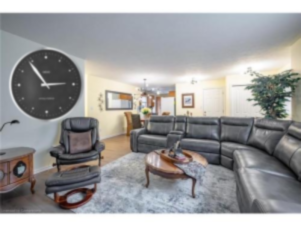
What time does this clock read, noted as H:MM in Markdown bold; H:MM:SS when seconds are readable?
**2:54**
